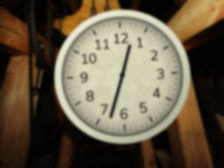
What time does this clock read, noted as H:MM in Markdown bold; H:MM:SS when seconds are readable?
**12:33**
